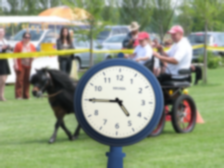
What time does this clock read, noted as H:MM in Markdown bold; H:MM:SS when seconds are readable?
**4:45**
